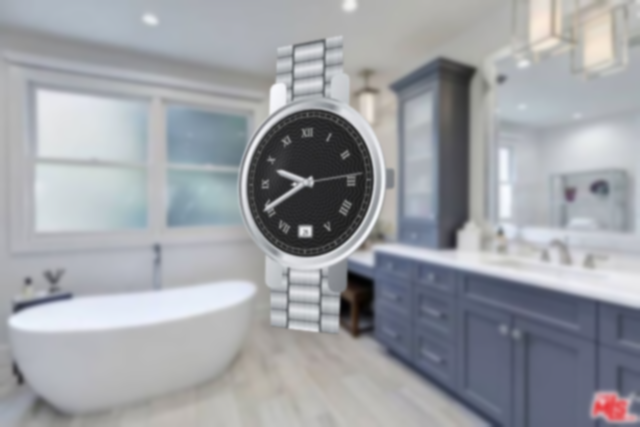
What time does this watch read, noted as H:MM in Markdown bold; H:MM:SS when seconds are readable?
**9:40:14**
